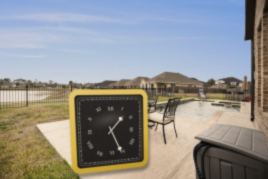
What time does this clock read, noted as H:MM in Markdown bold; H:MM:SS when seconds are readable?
**1:26**
